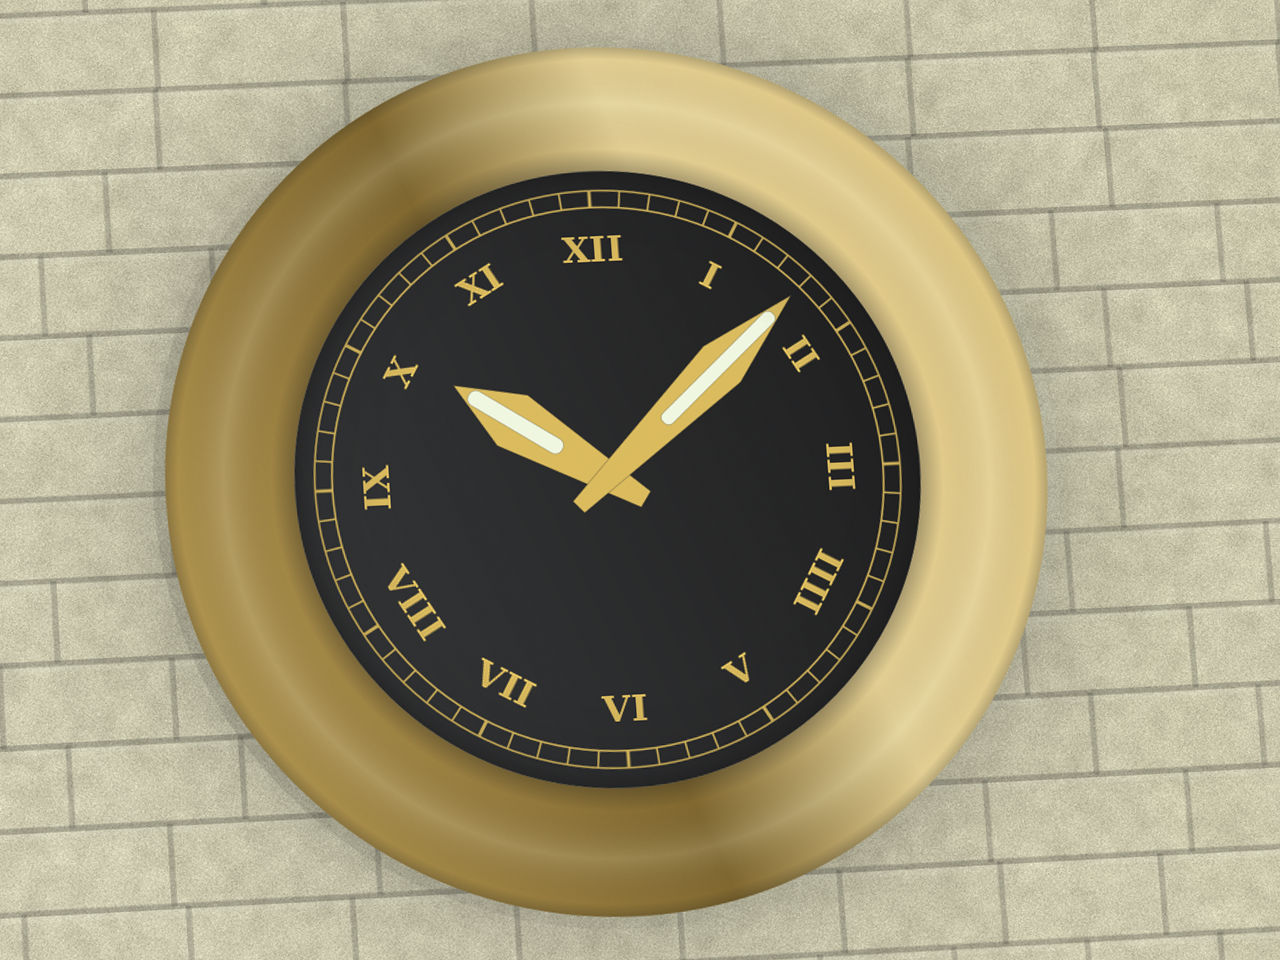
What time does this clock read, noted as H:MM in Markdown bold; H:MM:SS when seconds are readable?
**10:08**
